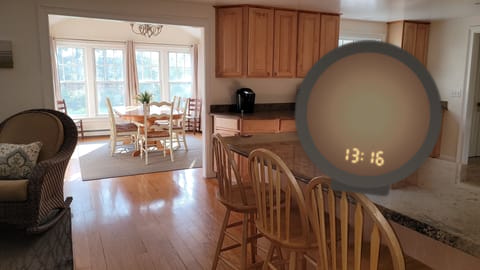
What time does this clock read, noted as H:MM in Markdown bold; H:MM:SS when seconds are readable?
**13:16**
